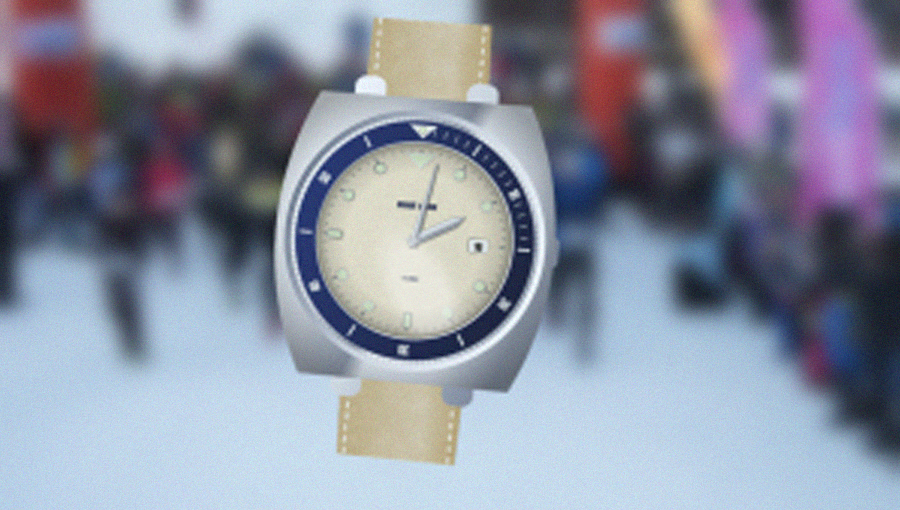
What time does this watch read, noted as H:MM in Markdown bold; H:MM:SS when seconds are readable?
**2:02**
